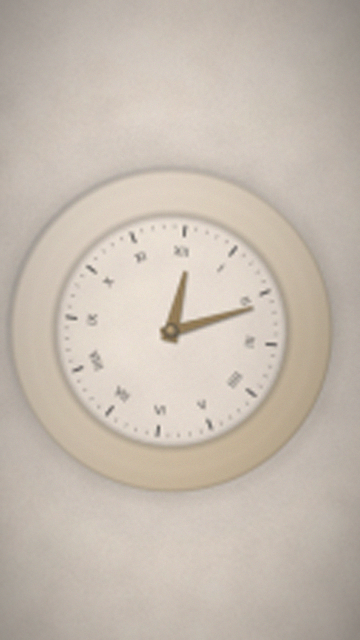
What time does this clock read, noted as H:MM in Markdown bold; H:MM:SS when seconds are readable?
**12:11**
